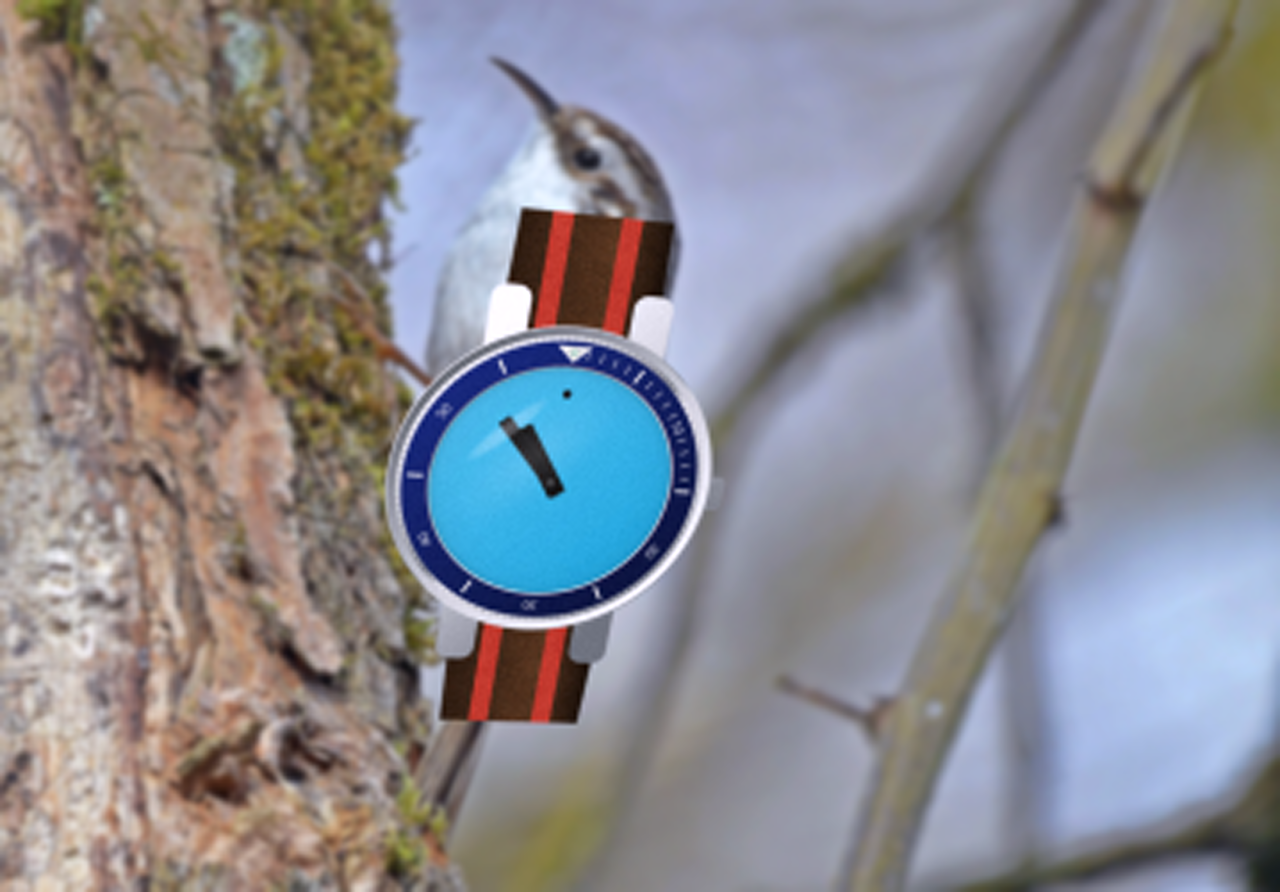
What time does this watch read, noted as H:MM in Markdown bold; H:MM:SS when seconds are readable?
**10:53**
